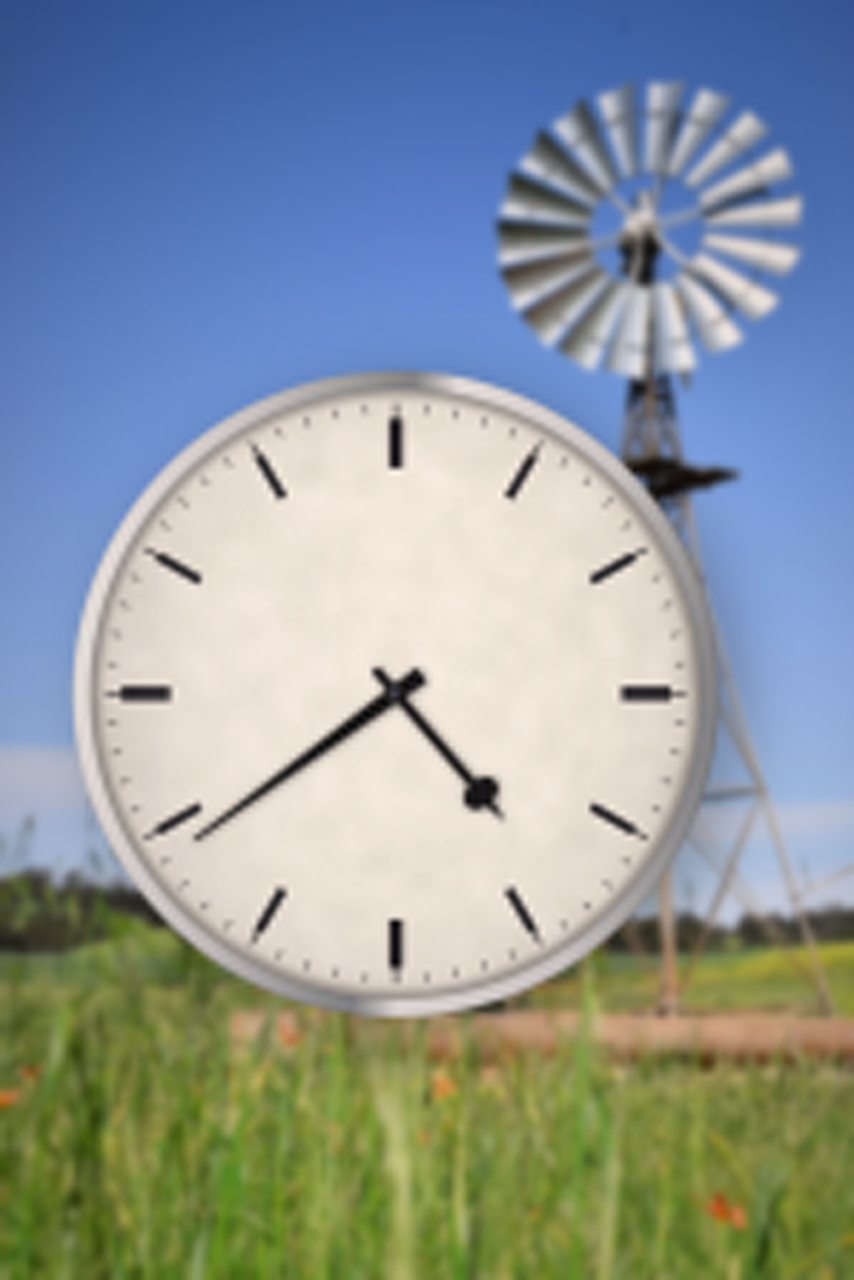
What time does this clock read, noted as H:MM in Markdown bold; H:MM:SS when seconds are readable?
**4:39**
